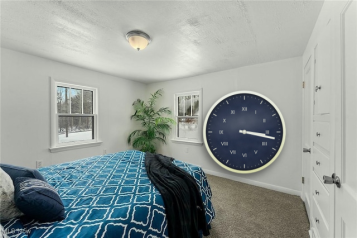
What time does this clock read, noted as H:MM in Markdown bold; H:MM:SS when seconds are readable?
**3:17**
